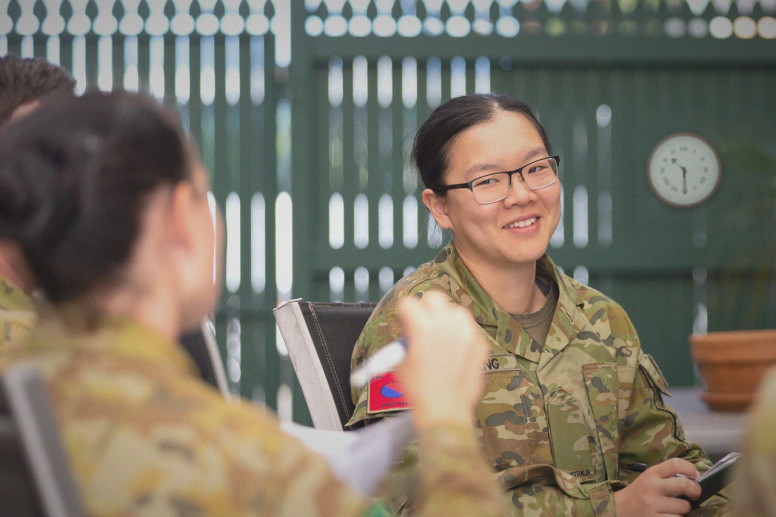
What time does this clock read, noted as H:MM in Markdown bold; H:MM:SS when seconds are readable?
**10:30**
